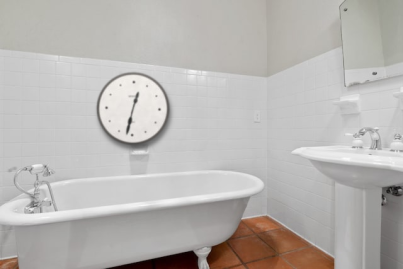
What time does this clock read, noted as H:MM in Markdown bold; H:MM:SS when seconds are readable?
**12:32**
